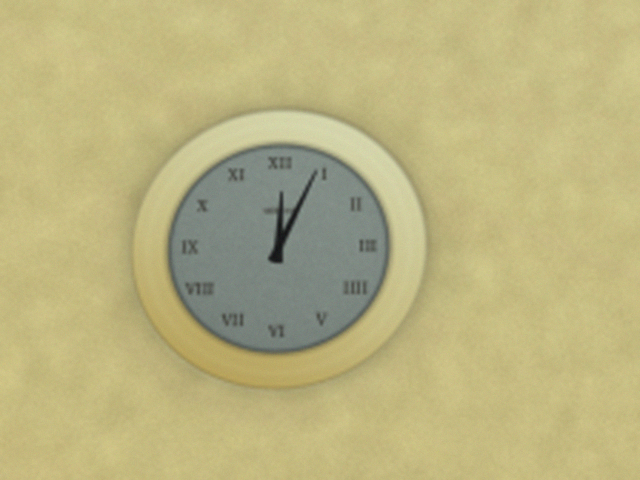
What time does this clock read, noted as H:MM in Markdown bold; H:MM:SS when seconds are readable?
**12:04**
